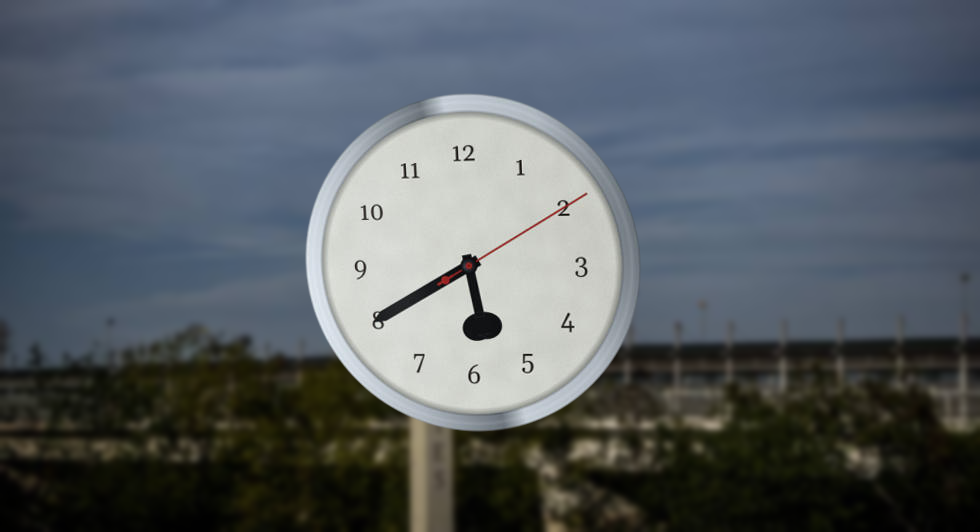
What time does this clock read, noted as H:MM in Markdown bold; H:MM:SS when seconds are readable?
**5:40:10**
